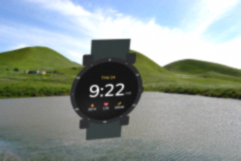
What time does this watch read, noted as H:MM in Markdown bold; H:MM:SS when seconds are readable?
**9:22**
